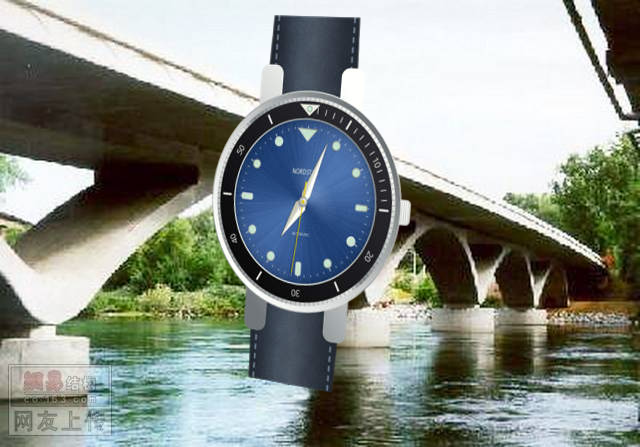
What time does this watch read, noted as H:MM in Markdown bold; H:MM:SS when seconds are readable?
**7:03:31**
